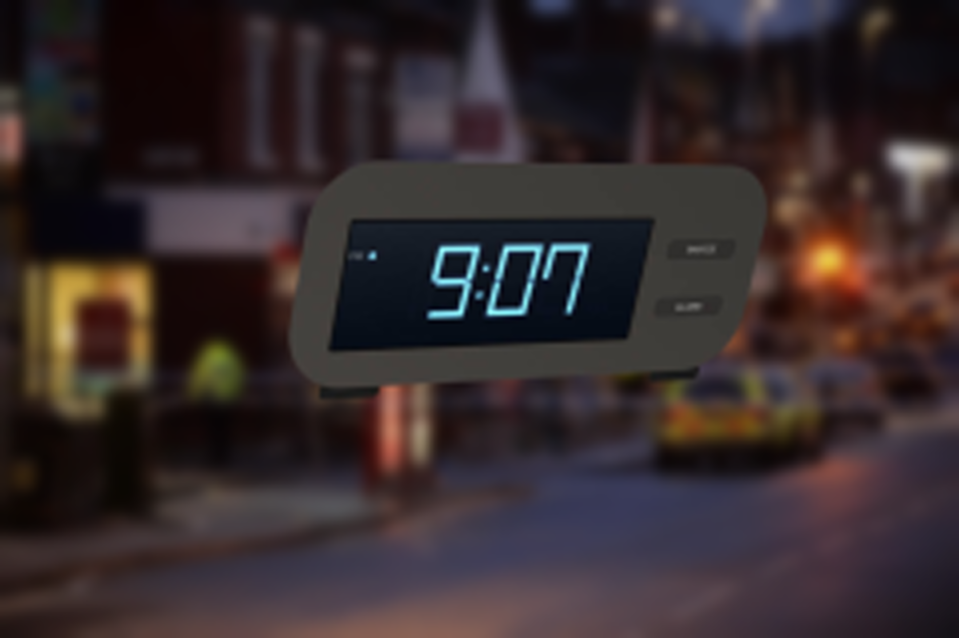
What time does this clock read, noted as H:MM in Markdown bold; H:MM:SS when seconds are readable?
**9:07**
